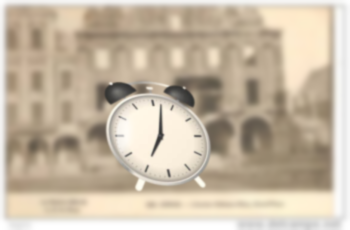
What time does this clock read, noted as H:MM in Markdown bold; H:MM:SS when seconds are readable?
**7:02**
